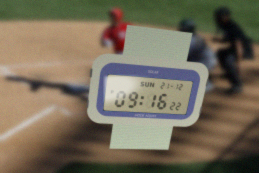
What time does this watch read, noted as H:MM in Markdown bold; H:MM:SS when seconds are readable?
**9:16**
